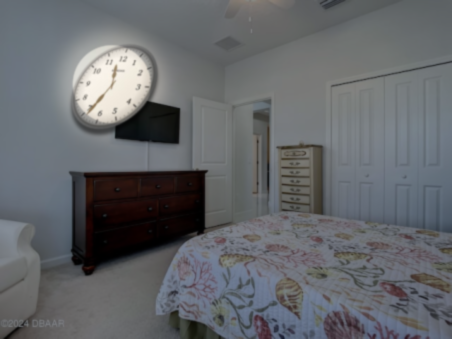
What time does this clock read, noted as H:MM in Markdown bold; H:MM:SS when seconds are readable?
**11:34**
